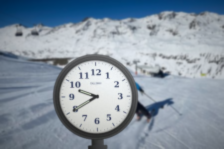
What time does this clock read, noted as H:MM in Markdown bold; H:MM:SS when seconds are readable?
**9:40**
